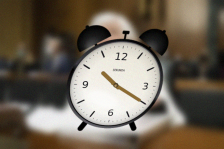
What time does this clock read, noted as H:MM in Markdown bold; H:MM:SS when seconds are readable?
**10:20**
